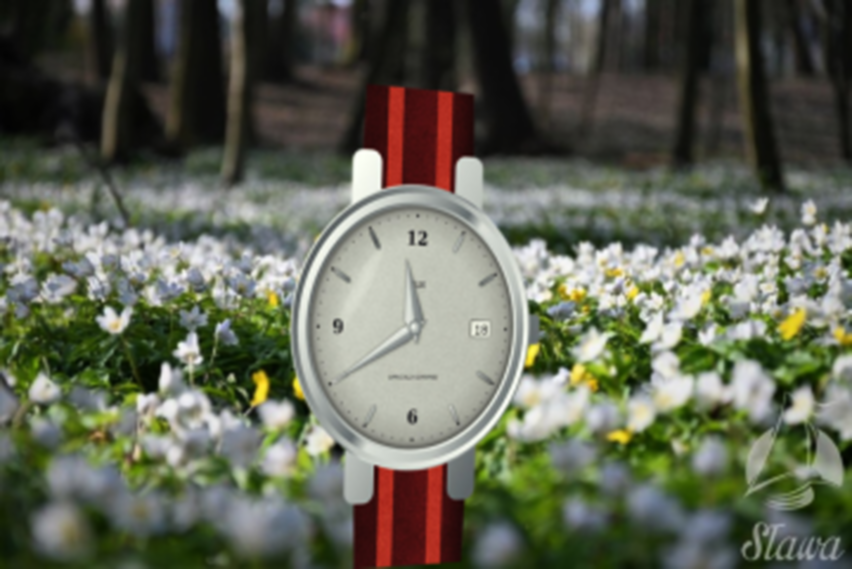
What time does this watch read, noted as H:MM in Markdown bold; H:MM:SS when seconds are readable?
**11:40**
